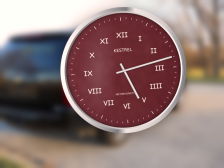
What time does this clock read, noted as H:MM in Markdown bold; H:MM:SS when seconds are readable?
**5:13**
